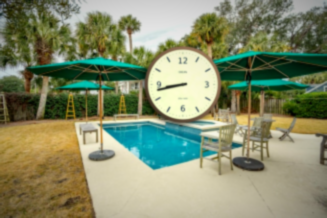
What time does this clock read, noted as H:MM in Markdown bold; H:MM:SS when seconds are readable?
**8:43**
